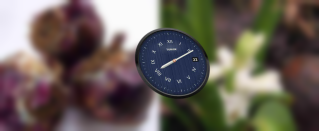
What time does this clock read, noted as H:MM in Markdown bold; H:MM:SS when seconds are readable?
**8:11**
